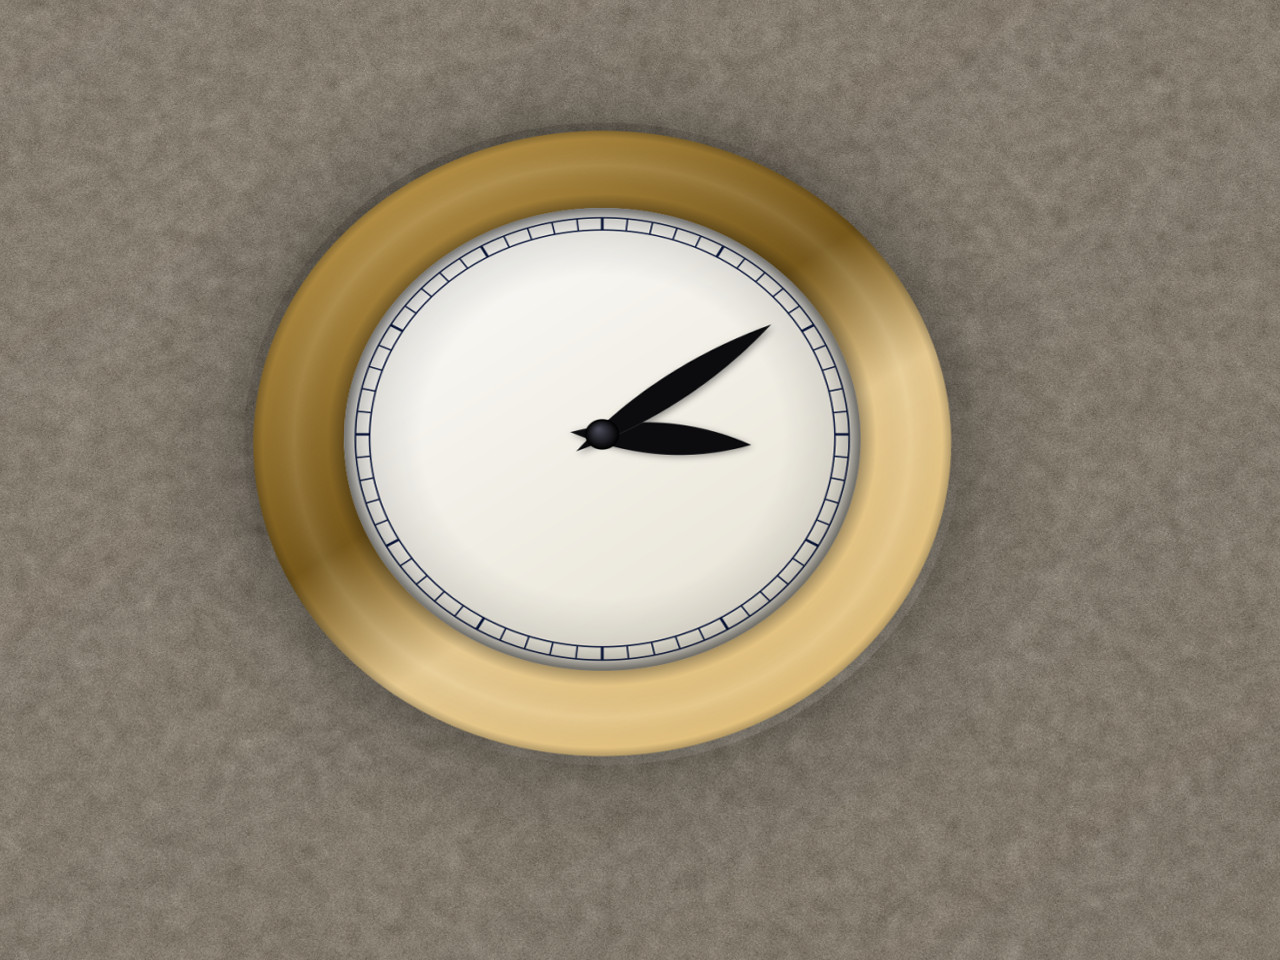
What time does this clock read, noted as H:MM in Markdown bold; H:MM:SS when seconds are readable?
**3:09**
